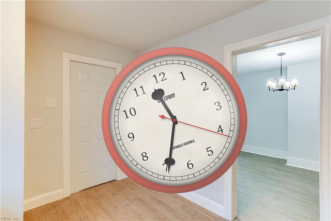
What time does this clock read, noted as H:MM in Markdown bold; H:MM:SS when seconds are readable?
**11:34:21**
